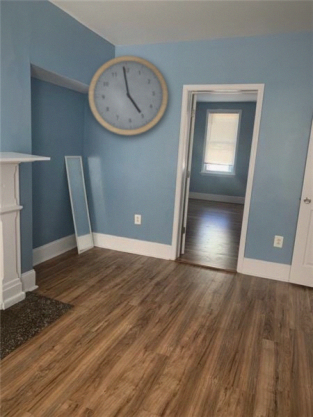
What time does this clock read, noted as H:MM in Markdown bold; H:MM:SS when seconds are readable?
**4:59**
